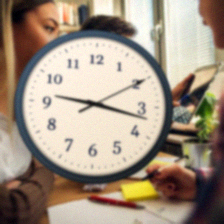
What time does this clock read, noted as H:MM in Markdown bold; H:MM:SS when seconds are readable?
**9:17:10**
